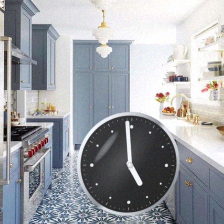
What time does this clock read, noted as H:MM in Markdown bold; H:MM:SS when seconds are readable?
**4:59**
